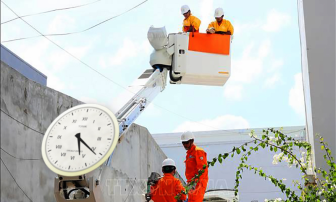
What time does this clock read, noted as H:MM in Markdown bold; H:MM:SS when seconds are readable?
**5:21**
